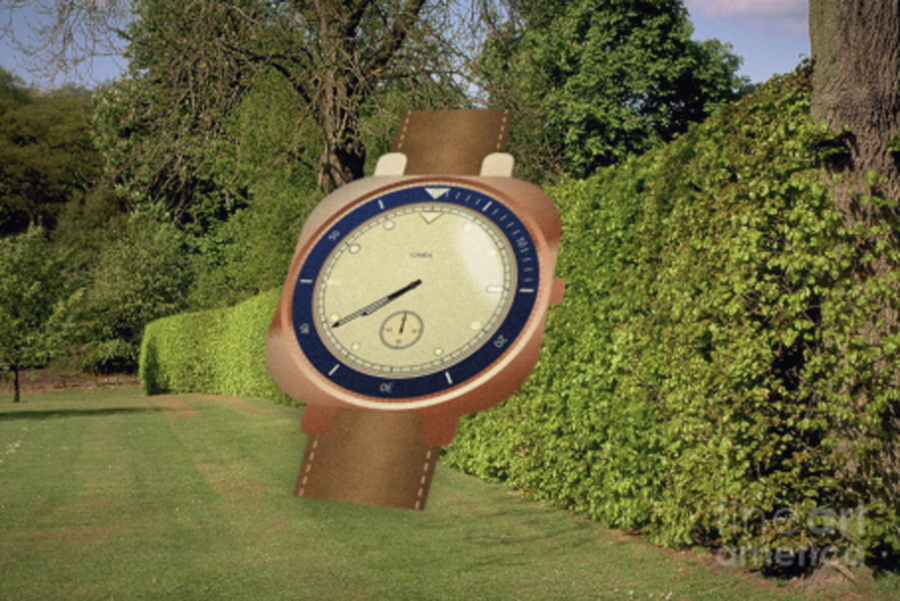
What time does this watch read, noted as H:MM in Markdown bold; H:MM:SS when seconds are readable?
**7:39**
